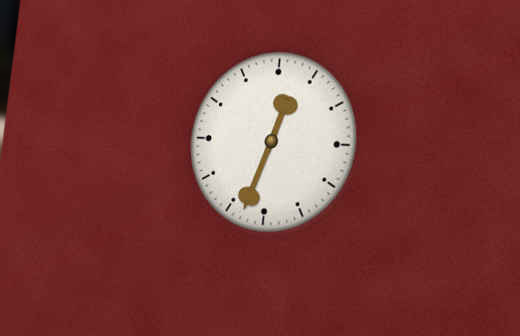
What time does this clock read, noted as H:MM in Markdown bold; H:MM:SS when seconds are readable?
**12:33**
